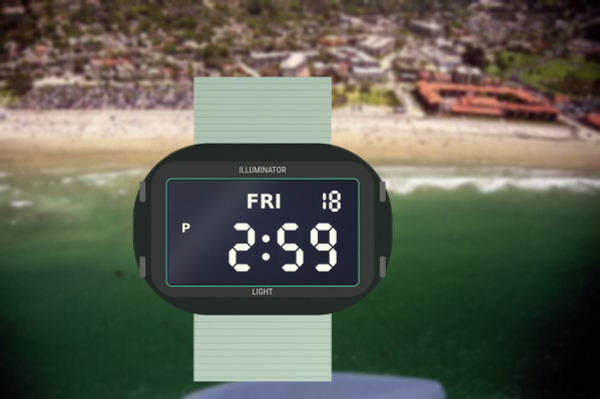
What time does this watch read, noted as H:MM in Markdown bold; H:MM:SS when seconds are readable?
**2:59**
